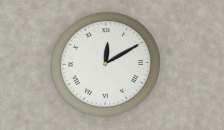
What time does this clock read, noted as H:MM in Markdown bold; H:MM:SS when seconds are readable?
**12:10**
